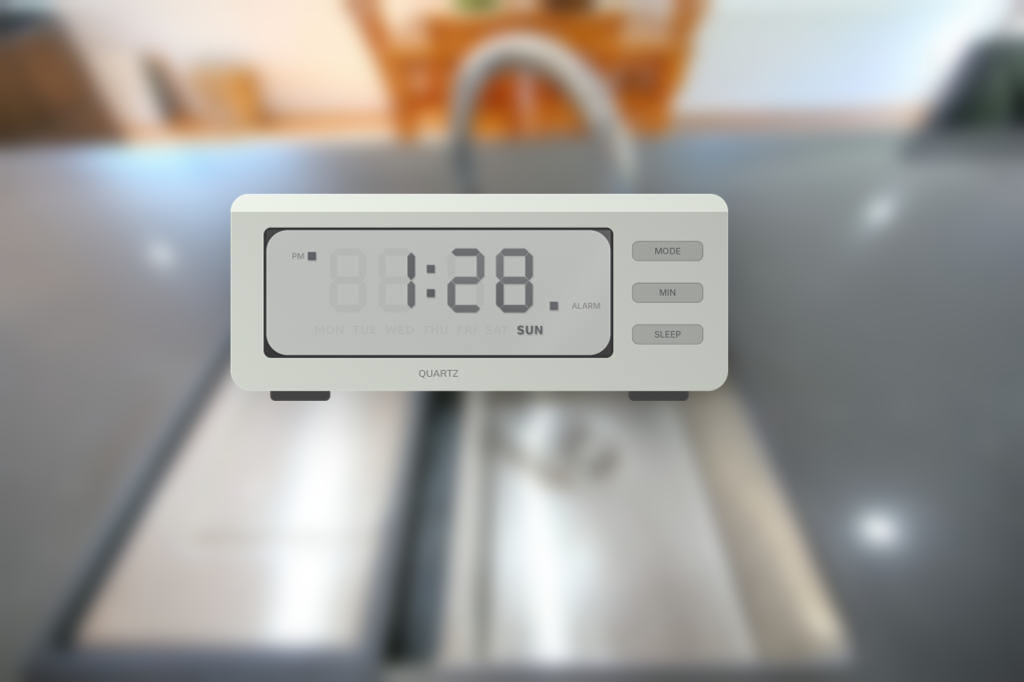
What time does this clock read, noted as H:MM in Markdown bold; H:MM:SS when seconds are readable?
**1:28**
